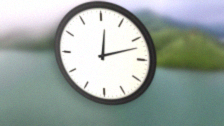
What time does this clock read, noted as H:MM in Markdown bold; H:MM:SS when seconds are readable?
**12:12**
